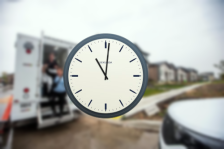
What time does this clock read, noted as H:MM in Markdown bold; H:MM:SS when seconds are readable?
**11:01**
